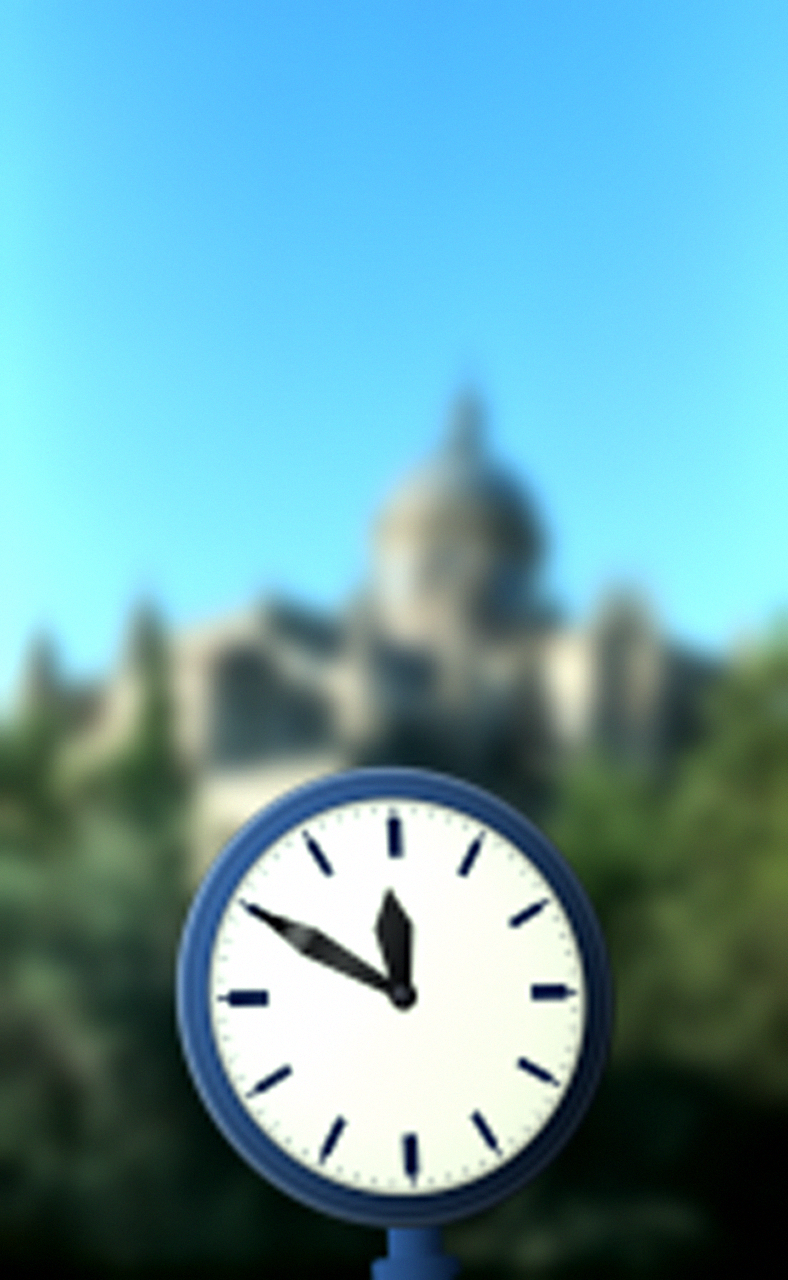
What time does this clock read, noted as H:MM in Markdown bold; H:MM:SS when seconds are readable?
**11:50**
